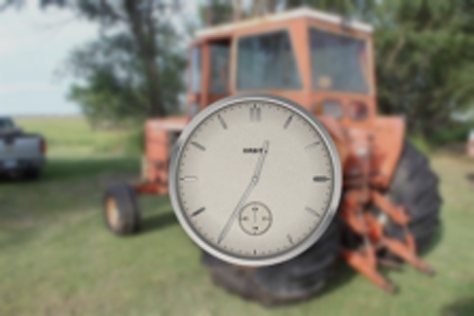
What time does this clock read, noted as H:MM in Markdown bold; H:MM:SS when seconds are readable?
**12:35**
